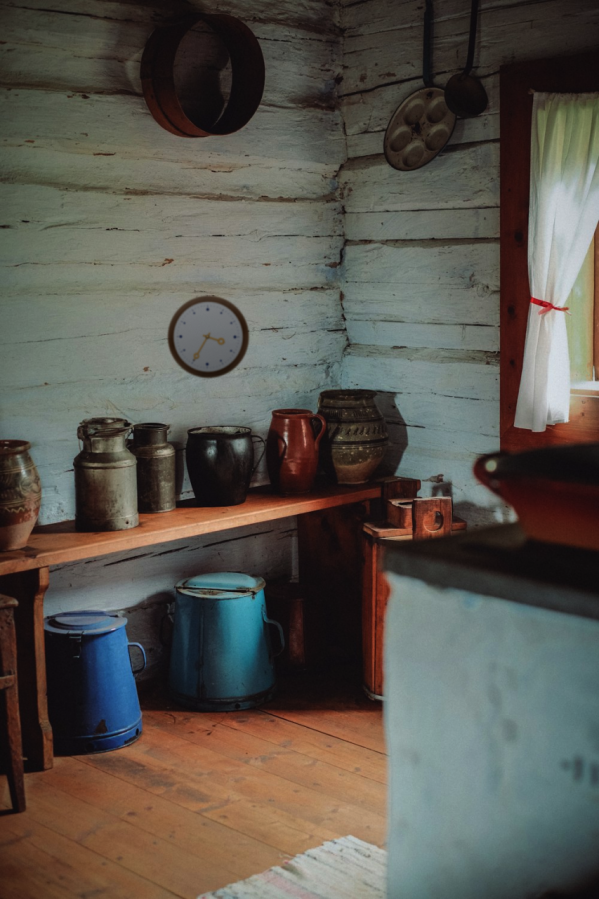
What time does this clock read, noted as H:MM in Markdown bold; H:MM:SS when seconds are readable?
**3:35**
